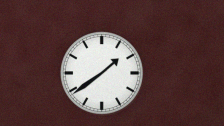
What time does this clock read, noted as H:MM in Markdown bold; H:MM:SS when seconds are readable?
**1:39**
